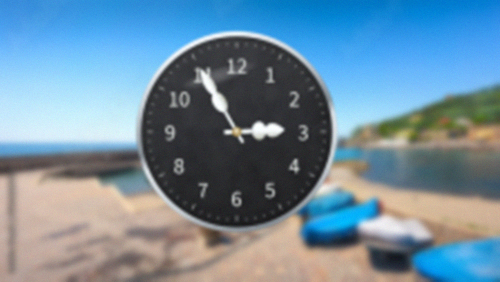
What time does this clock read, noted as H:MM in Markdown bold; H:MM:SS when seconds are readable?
**2:55**
